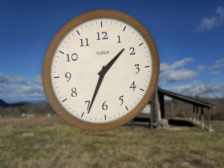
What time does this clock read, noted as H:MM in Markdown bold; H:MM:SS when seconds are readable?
**1:34**
